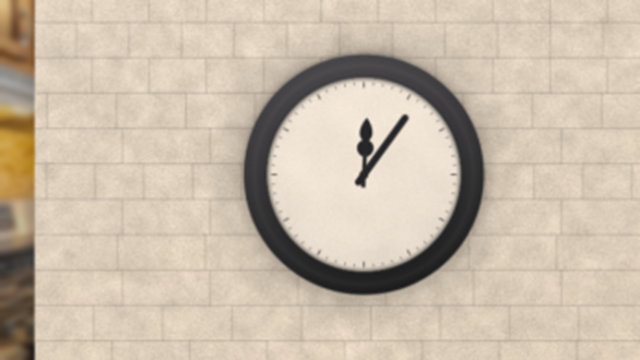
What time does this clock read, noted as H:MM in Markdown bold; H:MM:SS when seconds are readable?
**12:06**
